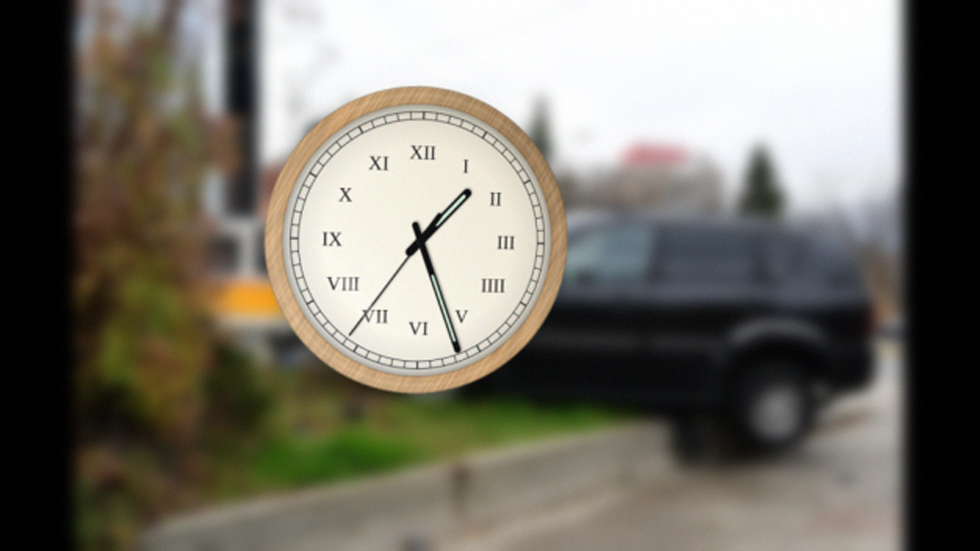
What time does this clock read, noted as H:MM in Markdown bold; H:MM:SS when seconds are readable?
**1:26:36**
